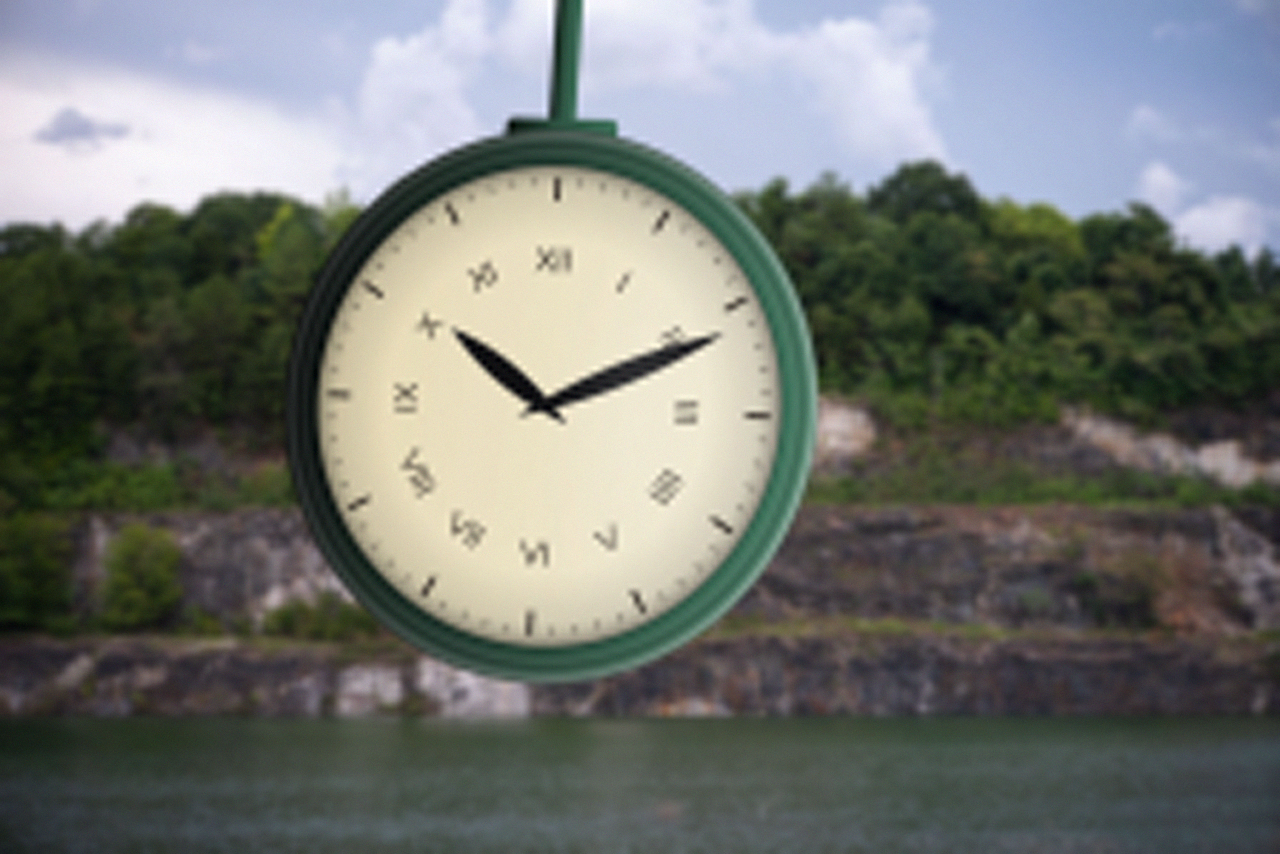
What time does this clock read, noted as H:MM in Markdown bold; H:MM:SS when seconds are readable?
**10:11**
